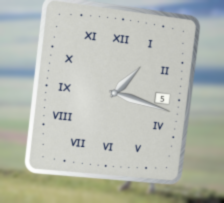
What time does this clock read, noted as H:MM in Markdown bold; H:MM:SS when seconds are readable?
**1:17**
